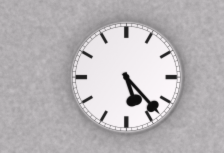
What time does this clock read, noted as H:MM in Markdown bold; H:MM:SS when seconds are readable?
**5:23**
